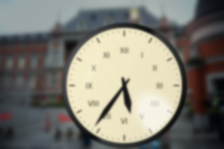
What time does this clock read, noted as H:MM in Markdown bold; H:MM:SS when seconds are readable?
**5:36**
